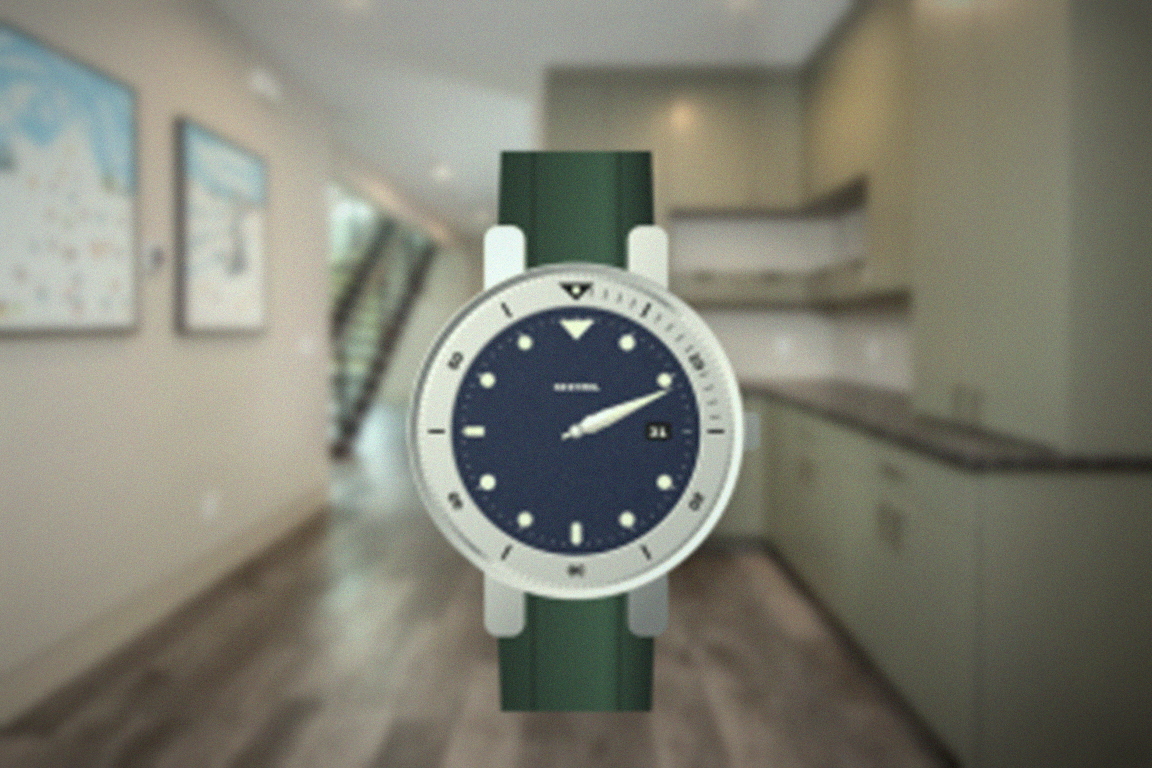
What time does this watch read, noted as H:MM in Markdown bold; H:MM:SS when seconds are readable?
**2:11**
